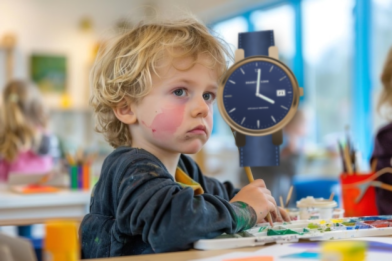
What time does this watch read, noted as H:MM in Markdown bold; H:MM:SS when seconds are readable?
**4:01**
